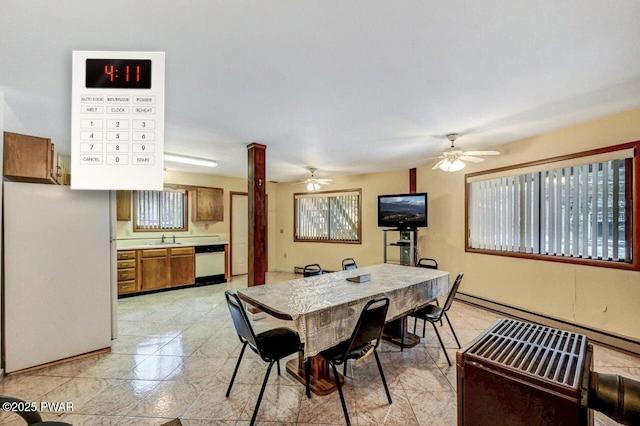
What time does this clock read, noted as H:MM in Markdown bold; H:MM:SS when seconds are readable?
**4:11**
